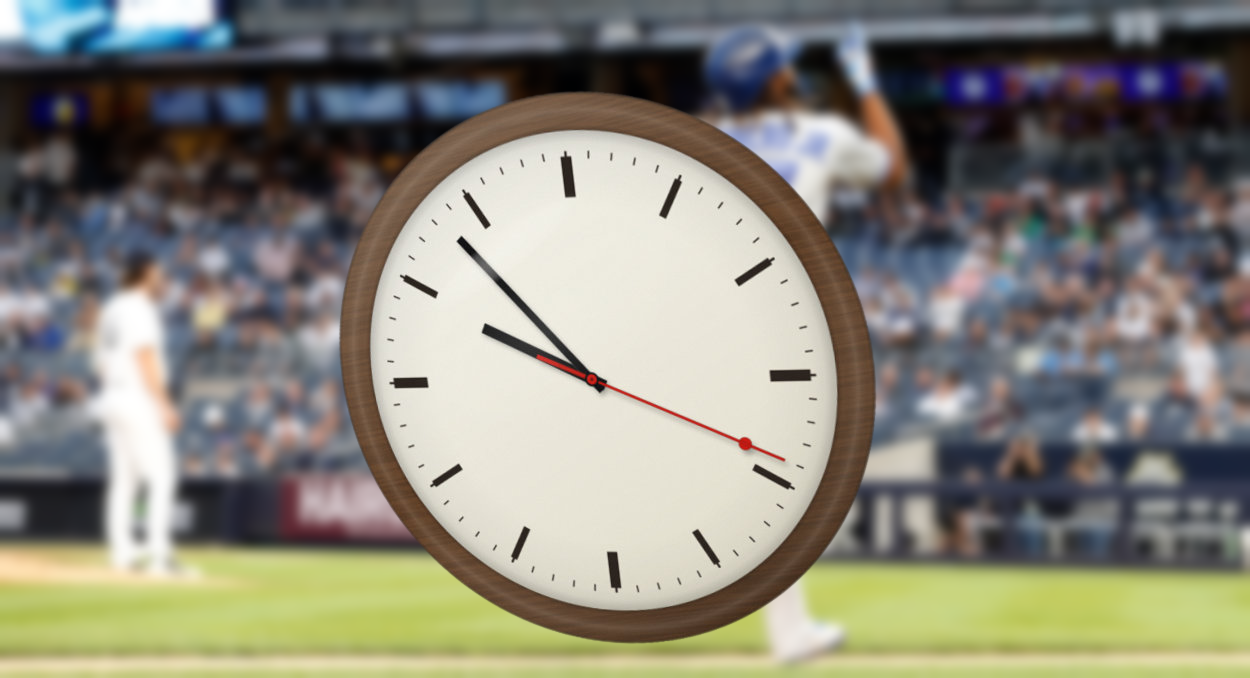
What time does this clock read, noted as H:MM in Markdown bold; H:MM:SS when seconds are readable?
**9:53:19**
